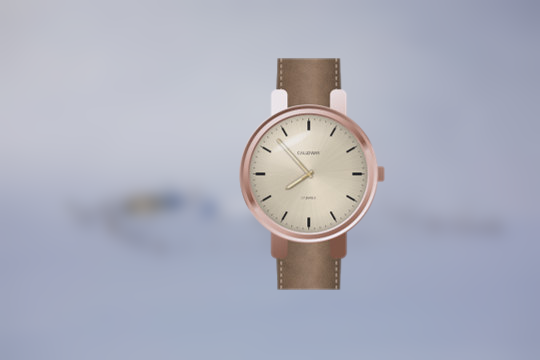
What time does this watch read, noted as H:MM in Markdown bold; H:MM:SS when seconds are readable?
**7:53**
